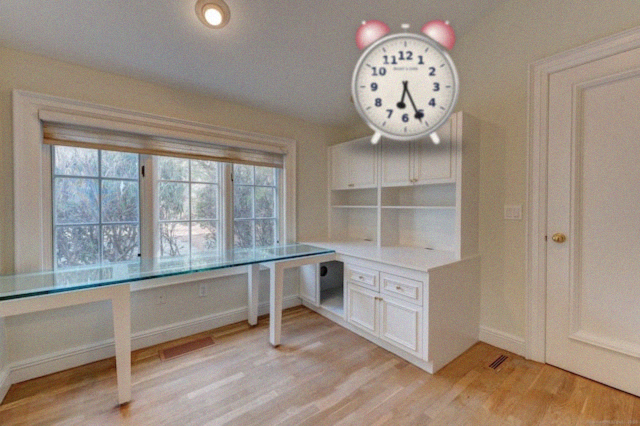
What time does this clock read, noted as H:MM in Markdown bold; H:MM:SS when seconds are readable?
**6:26**
